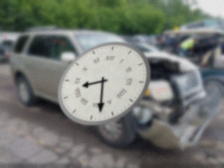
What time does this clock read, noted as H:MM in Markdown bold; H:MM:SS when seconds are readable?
**8:28**
